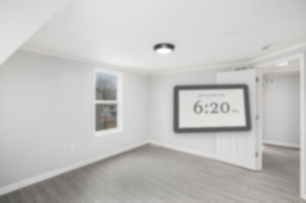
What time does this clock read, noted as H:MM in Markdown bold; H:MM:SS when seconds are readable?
**6:20**
